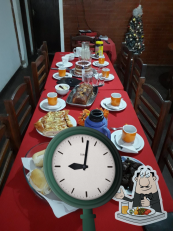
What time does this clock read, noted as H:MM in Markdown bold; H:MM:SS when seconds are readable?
**9:02**
